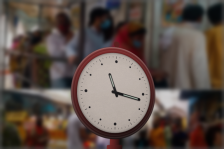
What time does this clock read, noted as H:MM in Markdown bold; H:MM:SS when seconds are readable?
**11:17**
